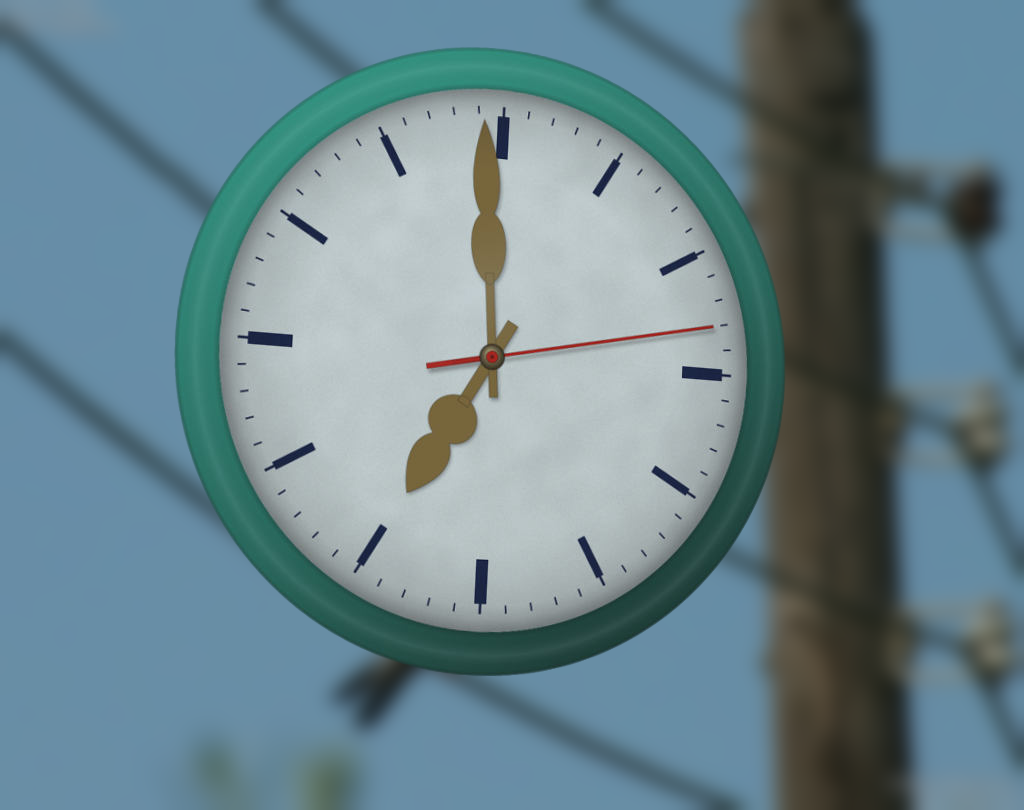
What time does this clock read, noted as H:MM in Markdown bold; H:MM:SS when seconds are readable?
**6:59:13**
